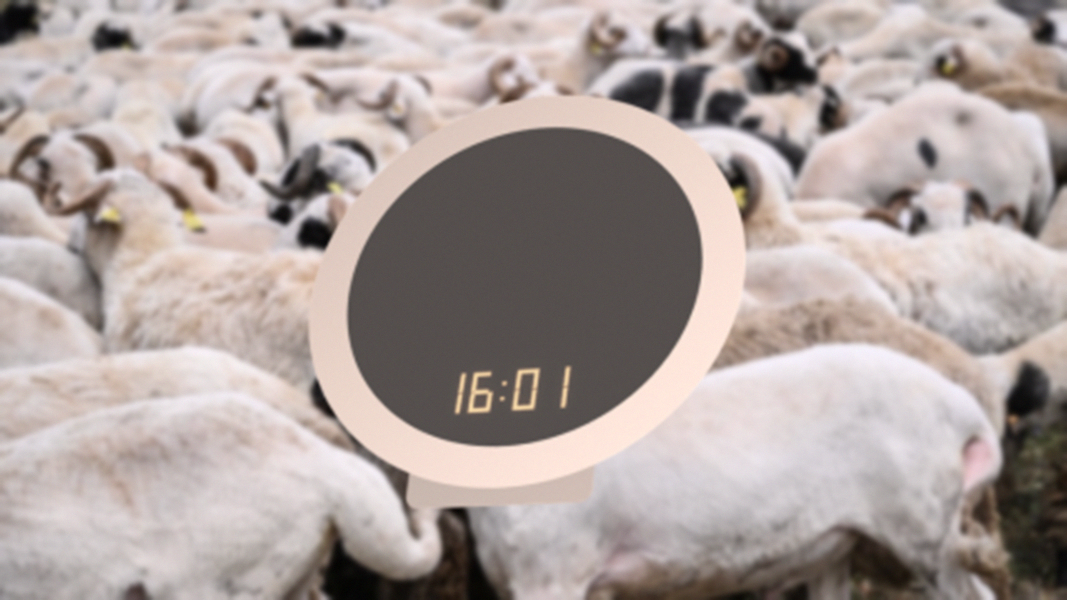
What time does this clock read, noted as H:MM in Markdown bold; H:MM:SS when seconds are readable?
**16:01**
